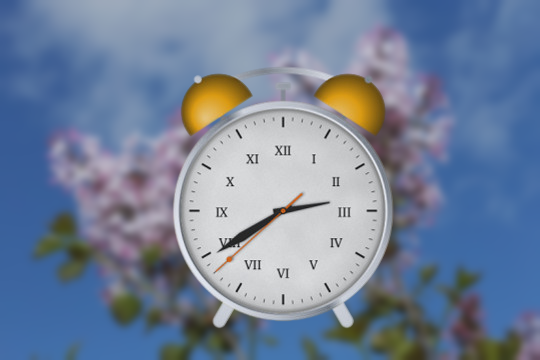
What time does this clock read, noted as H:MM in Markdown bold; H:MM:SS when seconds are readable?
**2:39:38**
